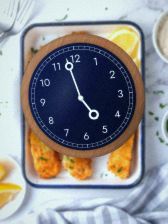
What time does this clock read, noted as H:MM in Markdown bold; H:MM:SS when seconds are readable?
**4:58**
